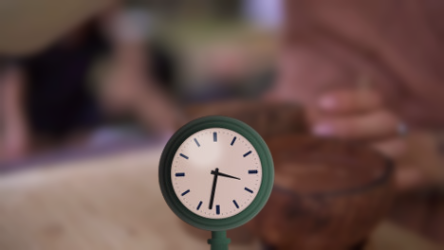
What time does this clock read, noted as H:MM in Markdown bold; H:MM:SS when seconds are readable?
**3:32**
